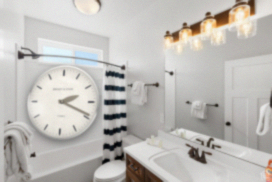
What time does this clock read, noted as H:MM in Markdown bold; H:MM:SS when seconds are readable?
**2:19**
